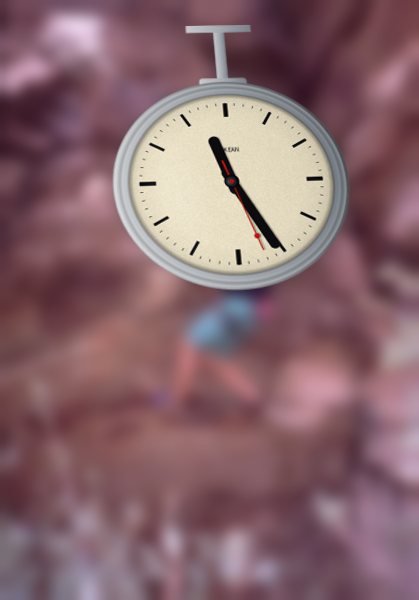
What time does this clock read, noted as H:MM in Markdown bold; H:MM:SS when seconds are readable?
**11:25:27**
